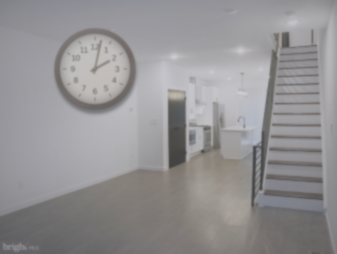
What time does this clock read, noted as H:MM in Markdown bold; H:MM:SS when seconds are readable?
**2:02**
